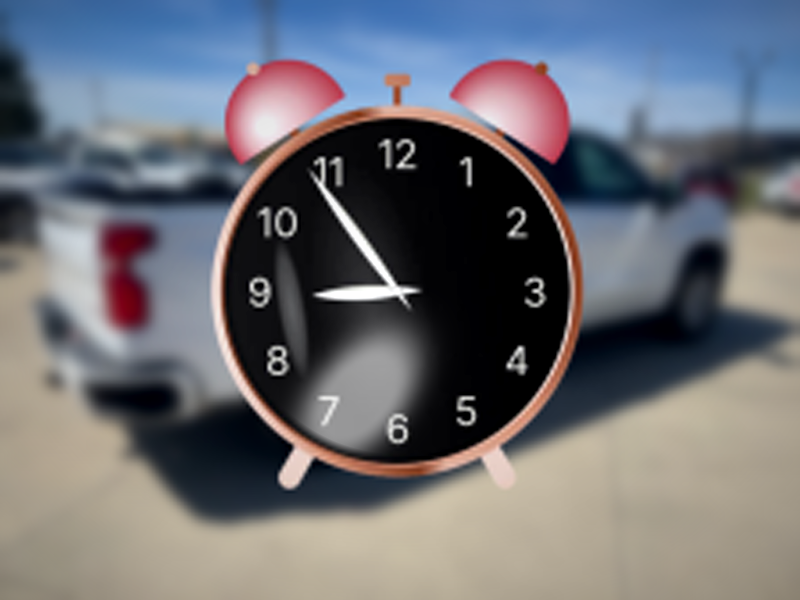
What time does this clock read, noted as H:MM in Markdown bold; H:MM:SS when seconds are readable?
**8:54**
